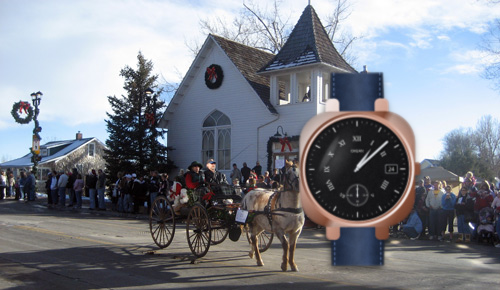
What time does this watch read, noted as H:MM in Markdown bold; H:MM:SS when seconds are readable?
**1:08**
